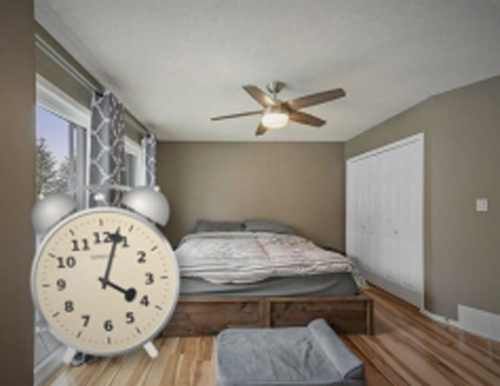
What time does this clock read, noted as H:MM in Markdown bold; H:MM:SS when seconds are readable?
**4:03**
